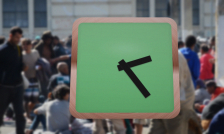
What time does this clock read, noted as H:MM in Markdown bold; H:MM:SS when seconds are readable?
**2:24**
